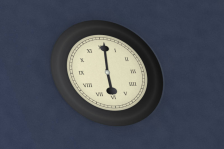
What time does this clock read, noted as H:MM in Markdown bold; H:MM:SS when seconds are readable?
**6:01**
